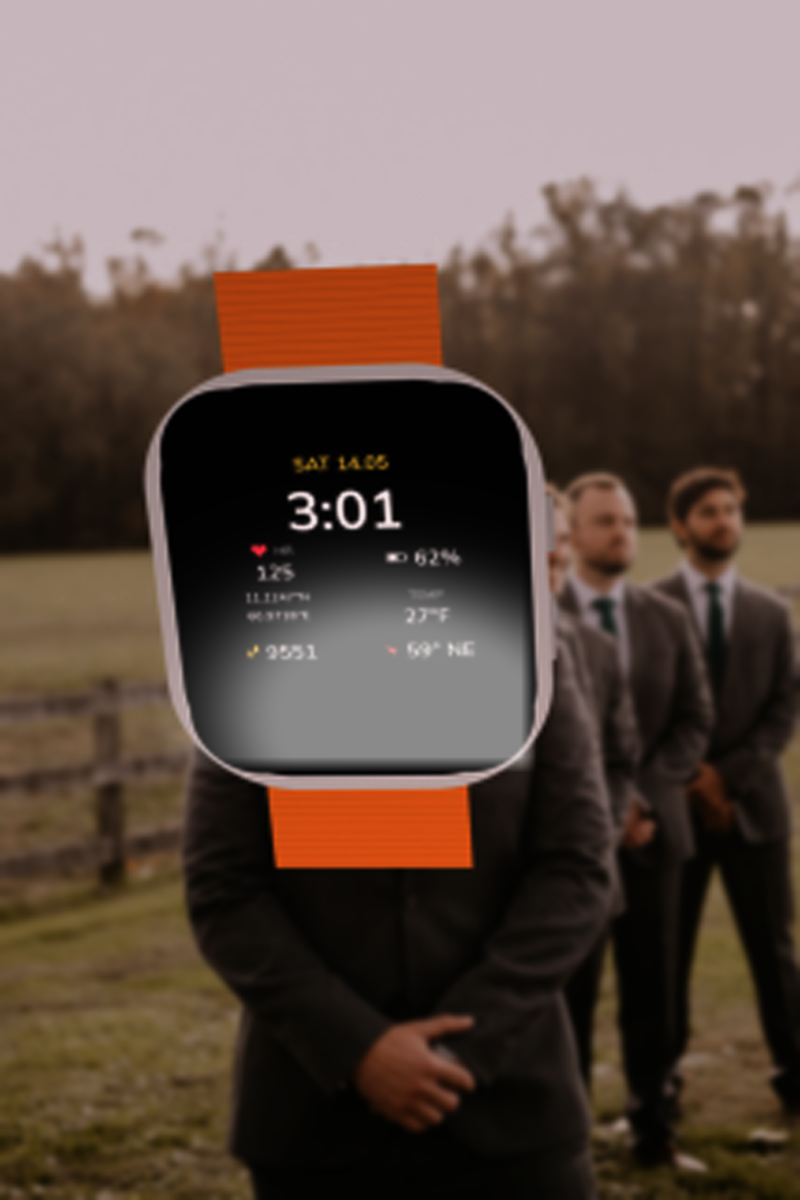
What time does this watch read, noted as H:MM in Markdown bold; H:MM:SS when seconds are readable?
**3:01**
